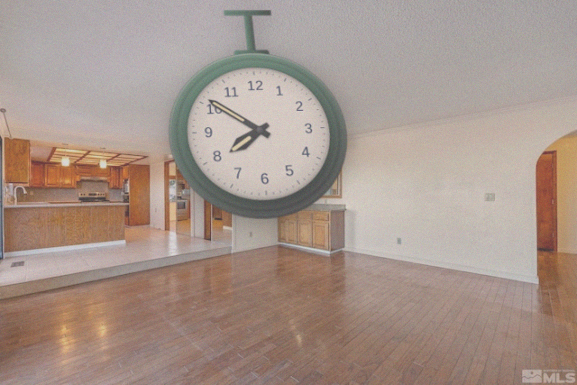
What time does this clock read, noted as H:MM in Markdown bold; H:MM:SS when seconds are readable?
**7:51**
